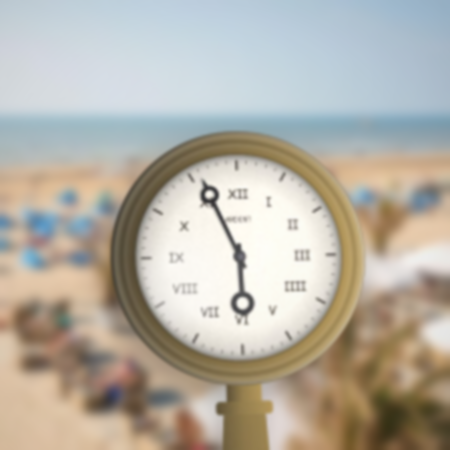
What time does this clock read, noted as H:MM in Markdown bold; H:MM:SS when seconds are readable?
**5:56**
